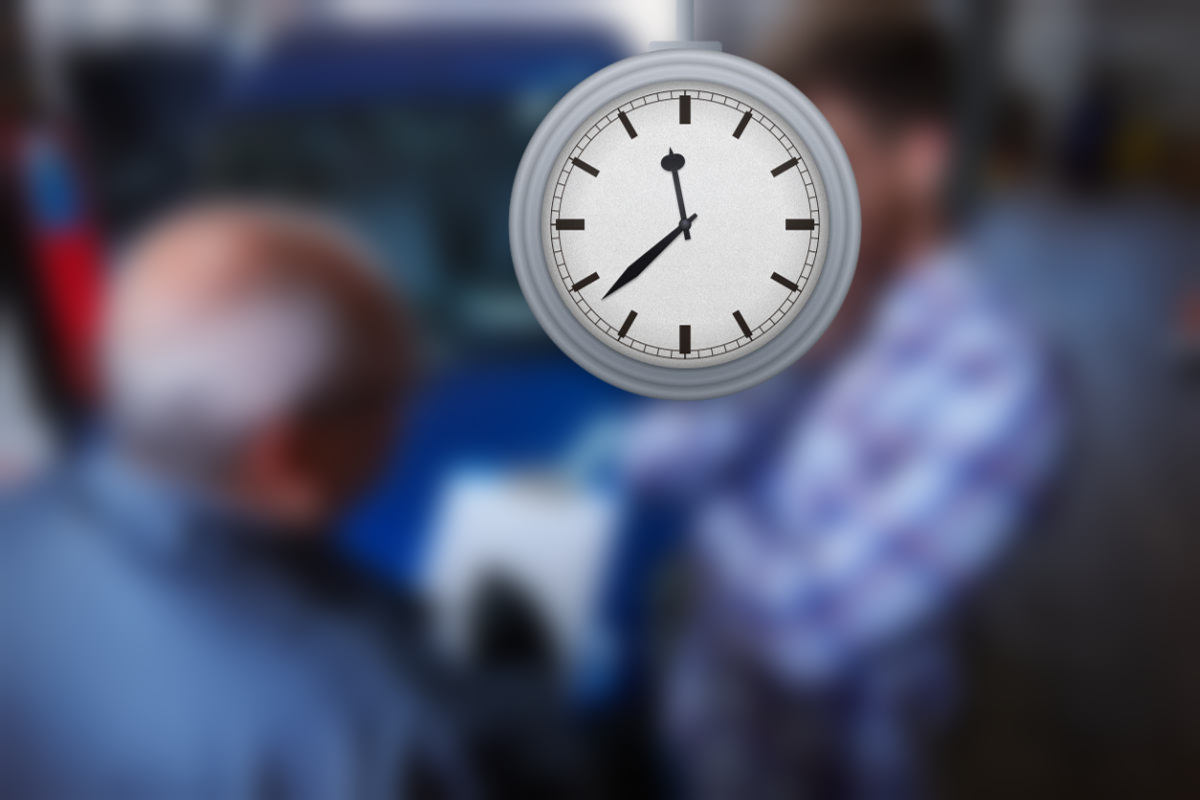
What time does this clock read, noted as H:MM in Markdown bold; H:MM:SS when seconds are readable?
**11:38**
